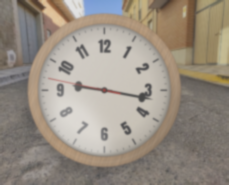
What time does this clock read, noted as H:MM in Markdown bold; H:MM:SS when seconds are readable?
**9:16:47**
